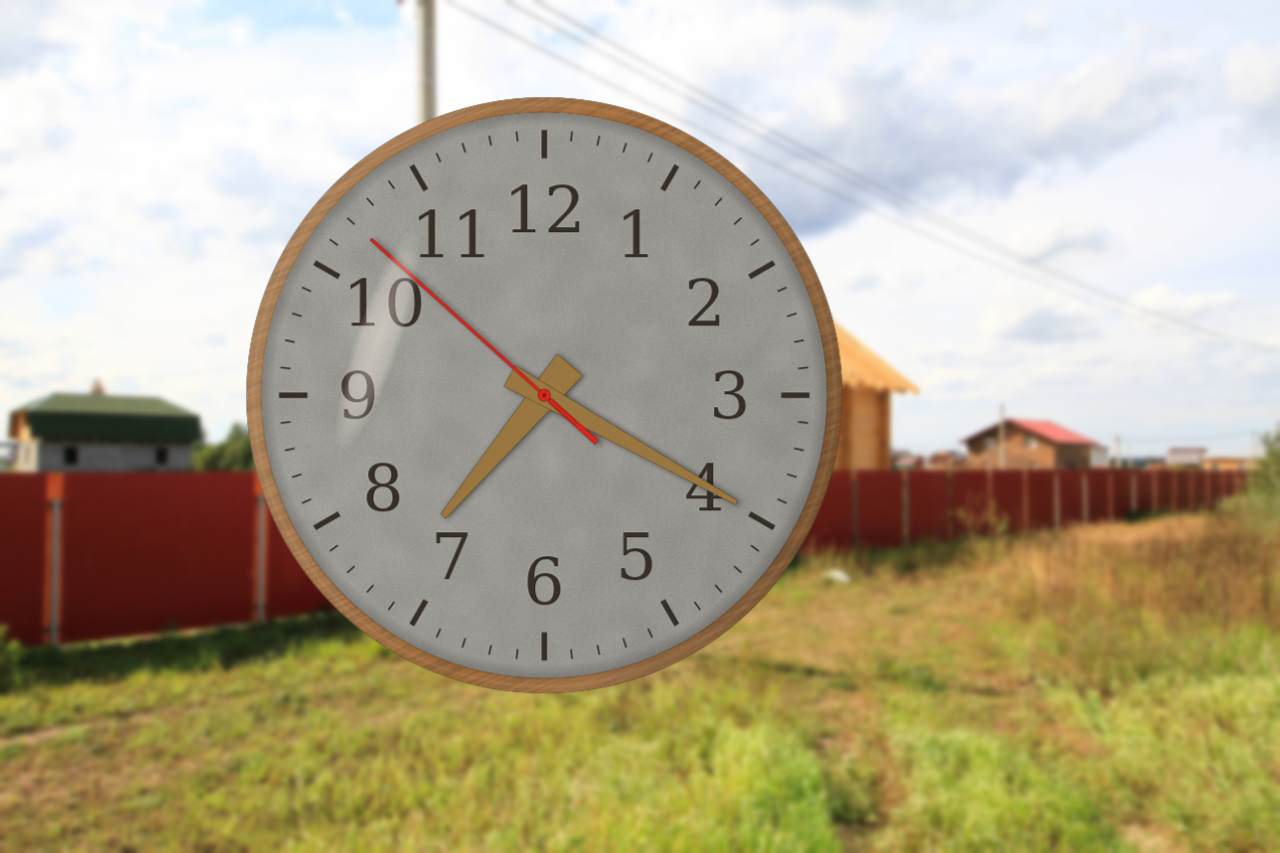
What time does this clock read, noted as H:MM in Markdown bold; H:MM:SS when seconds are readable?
**7:19:52**
